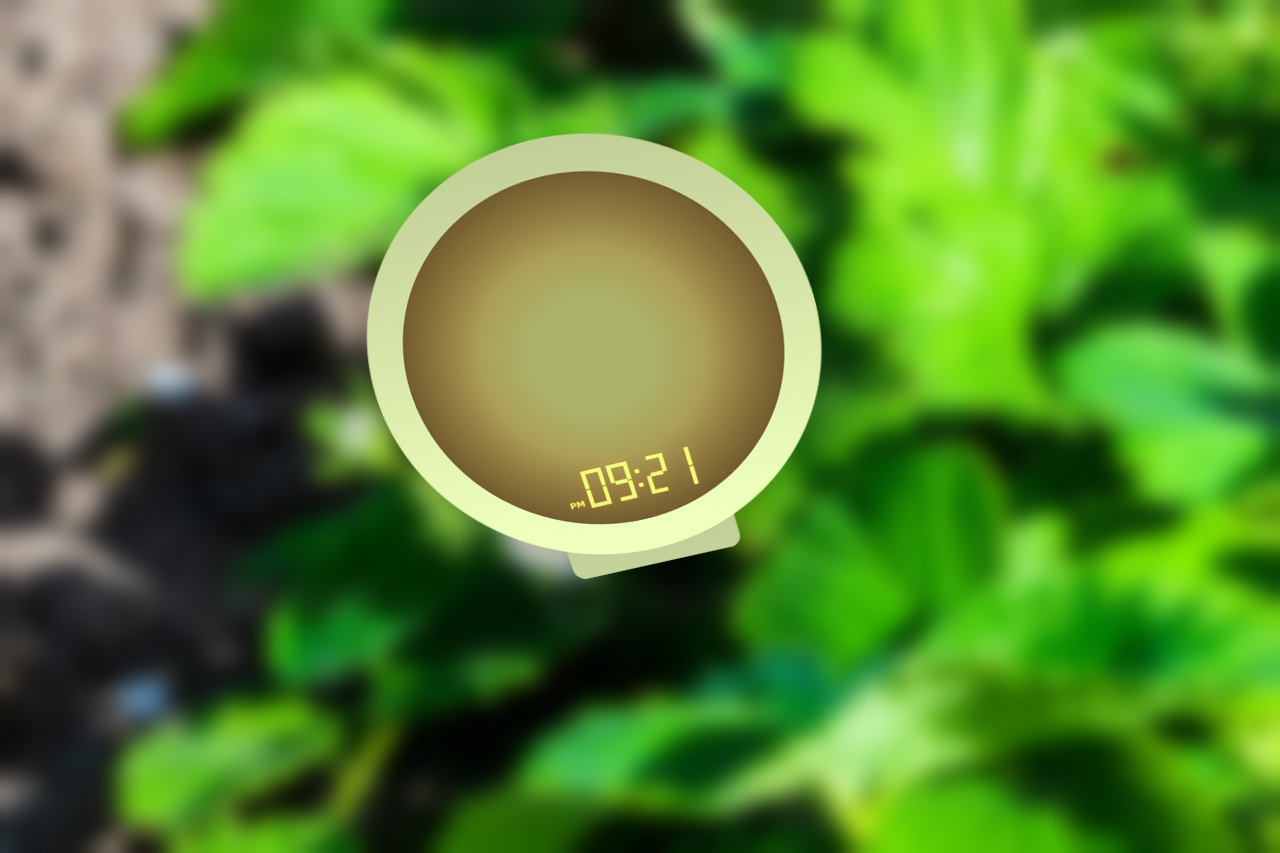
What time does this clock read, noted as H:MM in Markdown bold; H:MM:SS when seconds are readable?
**9:21**
